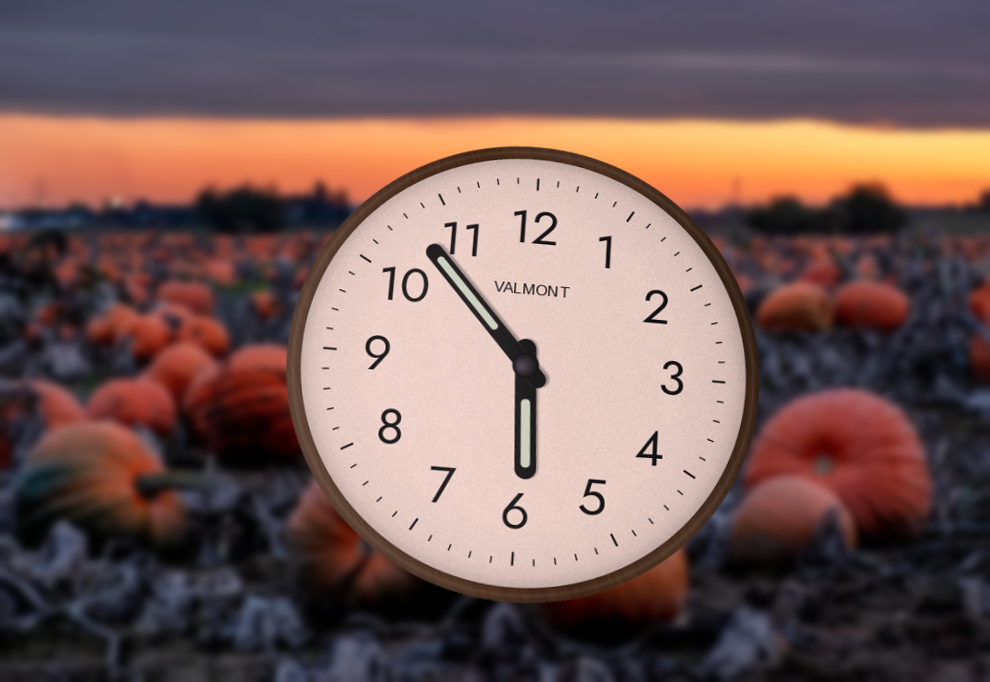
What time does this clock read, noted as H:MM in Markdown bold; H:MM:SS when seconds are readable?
**5:53**
